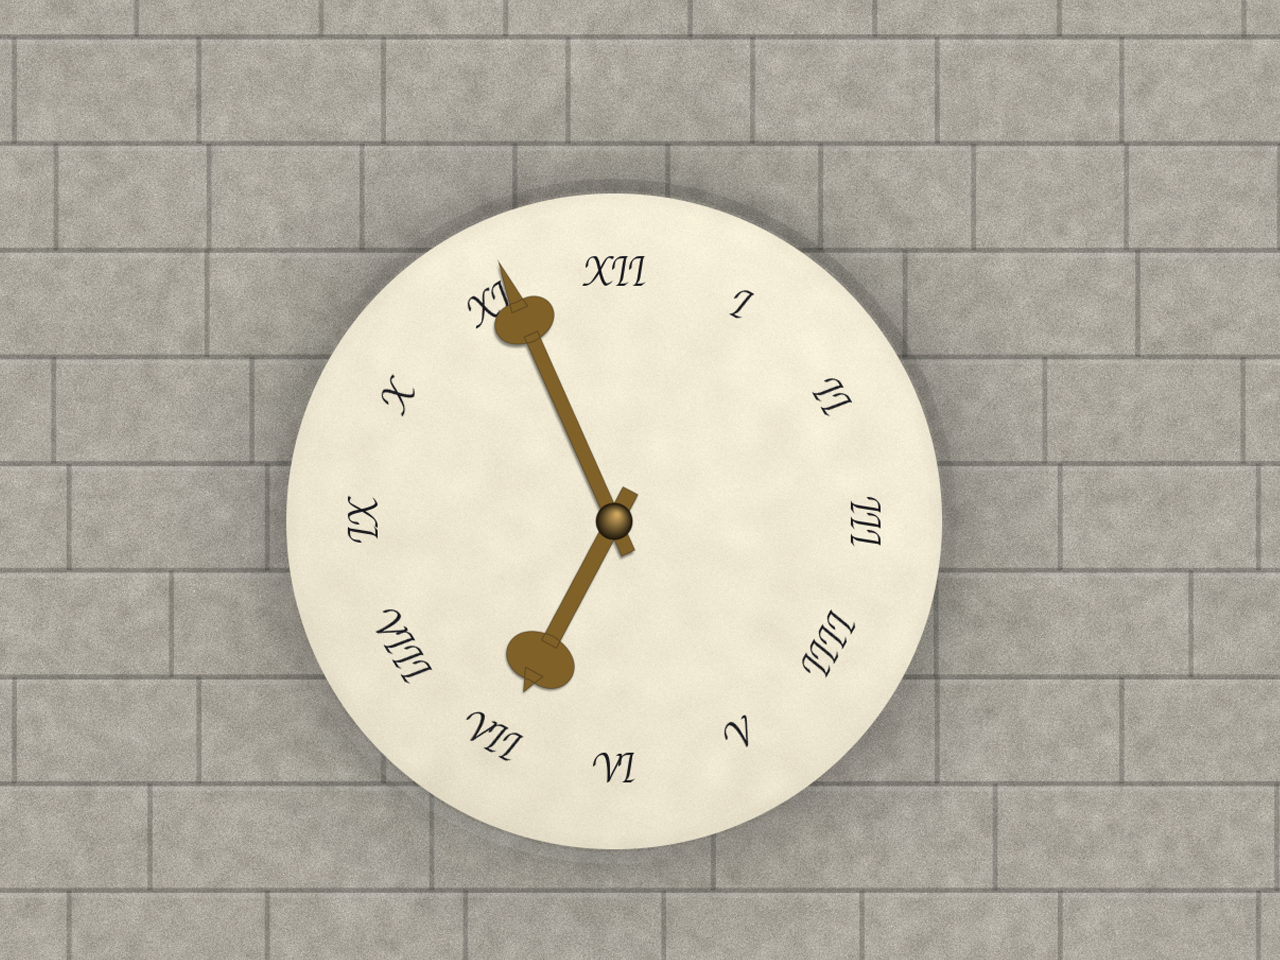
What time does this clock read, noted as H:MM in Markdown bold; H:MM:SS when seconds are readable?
**6:56**
